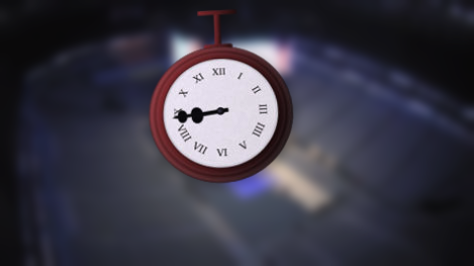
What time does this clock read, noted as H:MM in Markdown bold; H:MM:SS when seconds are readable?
**8:44**
